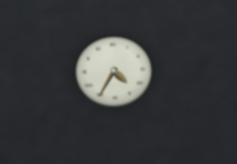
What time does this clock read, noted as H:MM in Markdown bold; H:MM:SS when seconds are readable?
**4:35**
